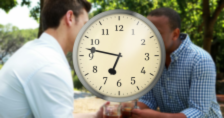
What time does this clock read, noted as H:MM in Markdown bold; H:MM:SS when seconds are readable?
**6:47**
